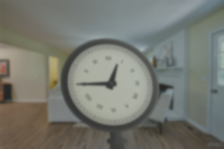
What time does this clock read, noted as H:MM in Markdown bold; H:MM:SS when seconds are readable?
**12:45**
